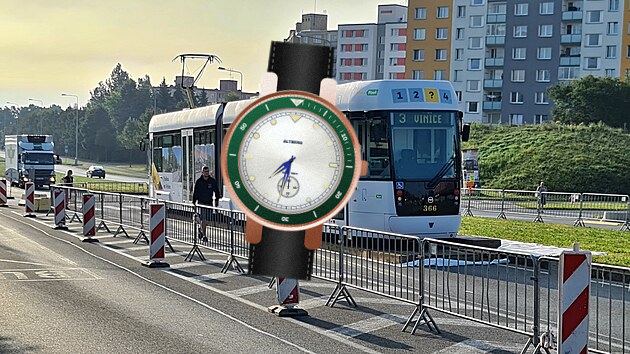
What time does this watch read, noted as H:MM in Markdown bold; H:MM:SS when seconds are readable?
**7:32**
